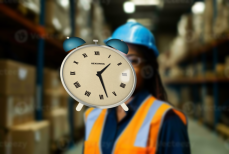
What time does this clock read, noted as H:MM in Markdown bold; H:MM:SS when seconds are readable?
**1:28**
